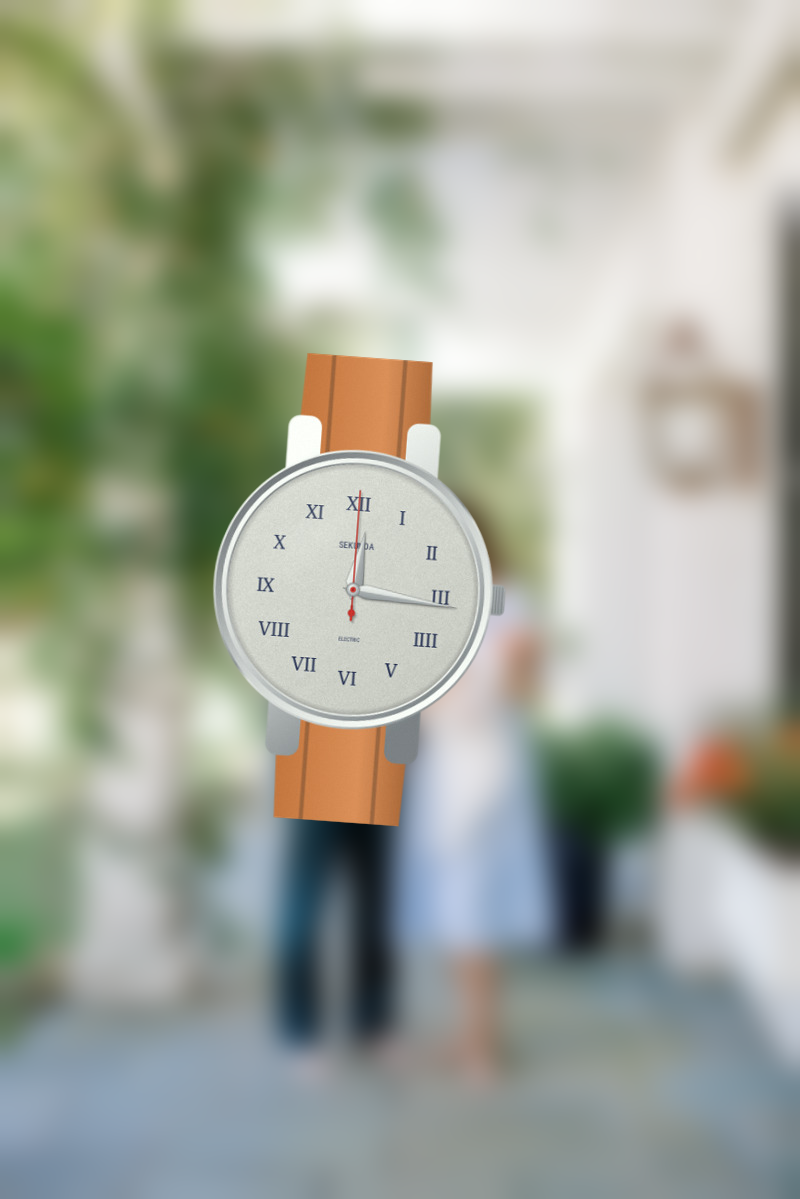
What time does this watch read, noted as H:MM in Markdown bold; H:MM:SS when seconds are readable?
**12:16:00**
